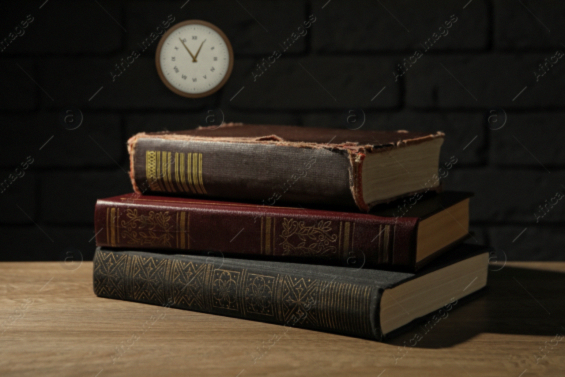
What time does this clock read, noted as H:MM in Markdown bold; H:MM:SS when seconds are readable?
**12:54**
